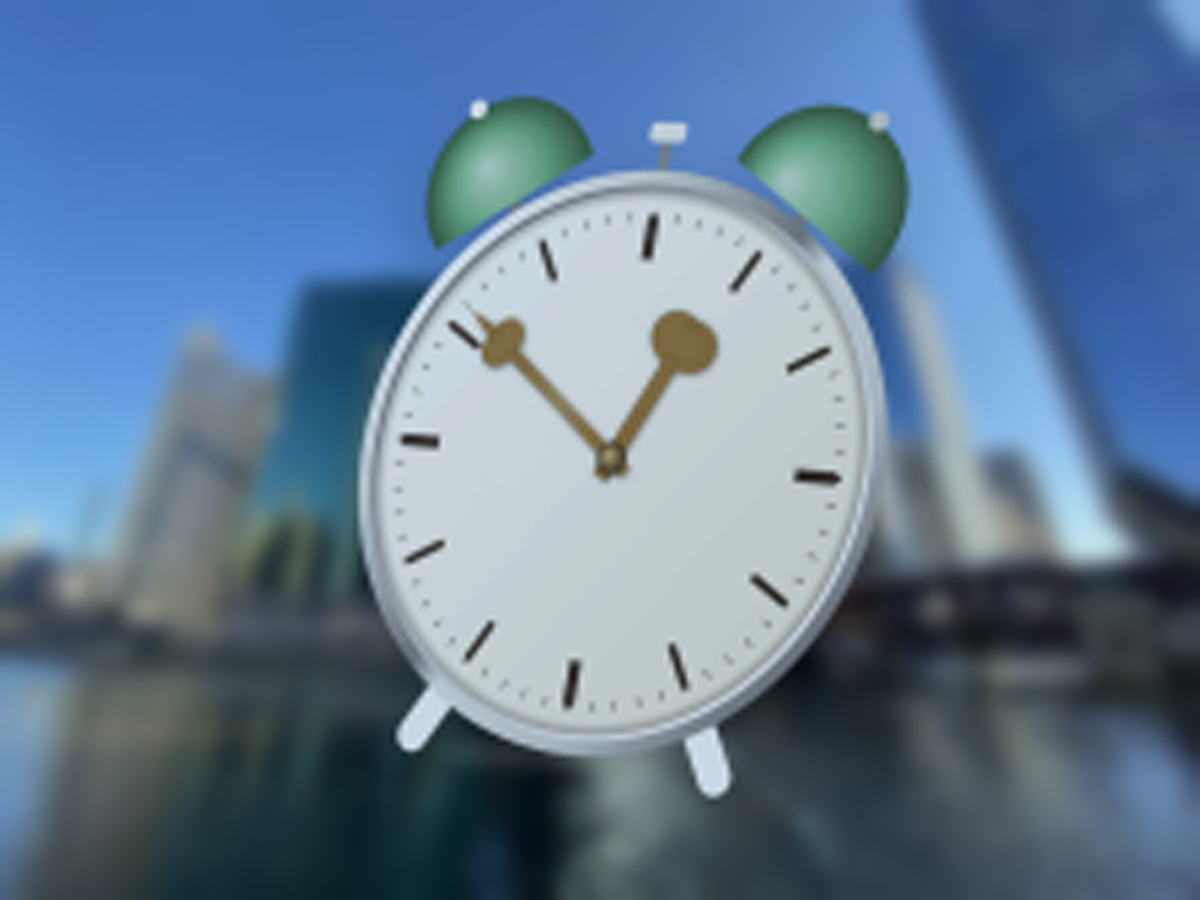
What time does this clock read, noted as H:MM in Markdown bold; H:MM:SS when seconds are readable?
**12:51**
